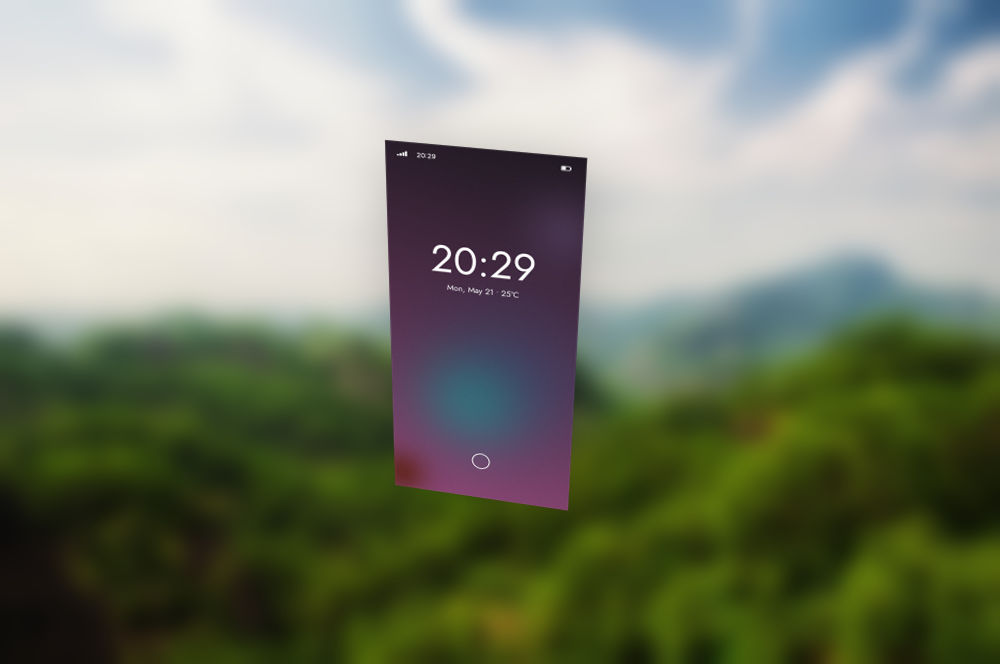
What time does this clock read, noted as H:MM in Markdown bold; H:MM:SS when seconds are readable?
**20:29**
